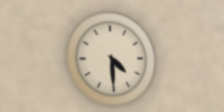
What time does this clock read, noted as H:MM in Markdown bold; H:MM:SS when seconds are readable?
**4:30**
